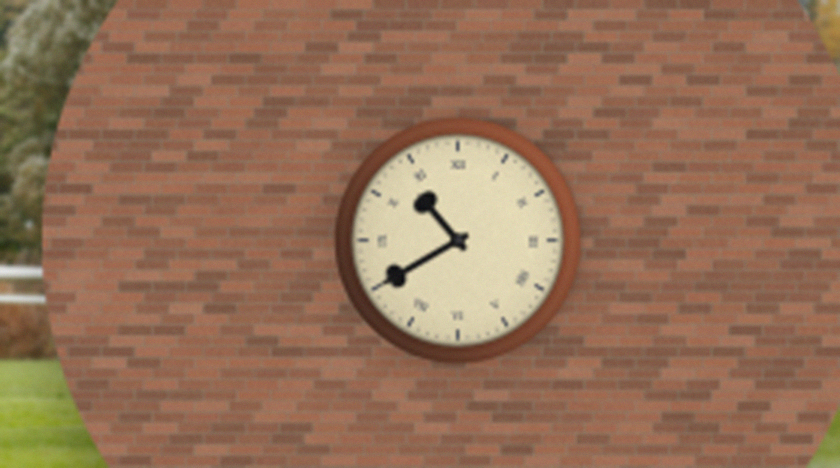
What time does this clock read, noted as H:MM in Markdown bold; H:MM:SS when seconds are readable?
**10:40**
